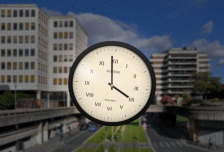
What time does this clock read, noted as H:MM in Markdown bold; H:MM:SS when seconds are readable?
**3:59**
